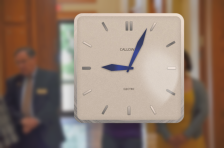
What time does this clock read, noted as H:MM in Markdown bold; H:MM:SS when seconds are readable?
**9:04**
